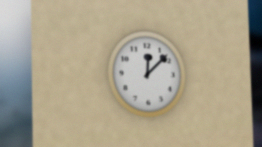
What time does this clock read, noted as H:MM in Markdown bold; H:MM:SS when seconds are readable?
**12:08**
